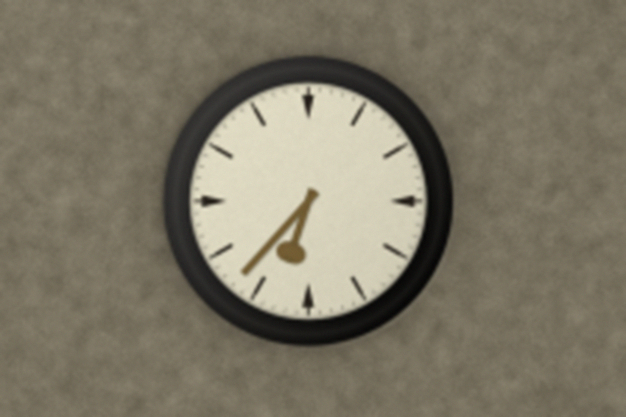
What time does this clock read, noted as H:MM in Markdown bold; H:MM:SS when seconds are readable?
**6:37**
